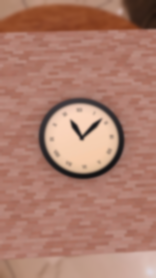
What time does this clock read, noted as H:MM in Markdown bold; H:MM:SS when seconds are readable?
**11:08**
